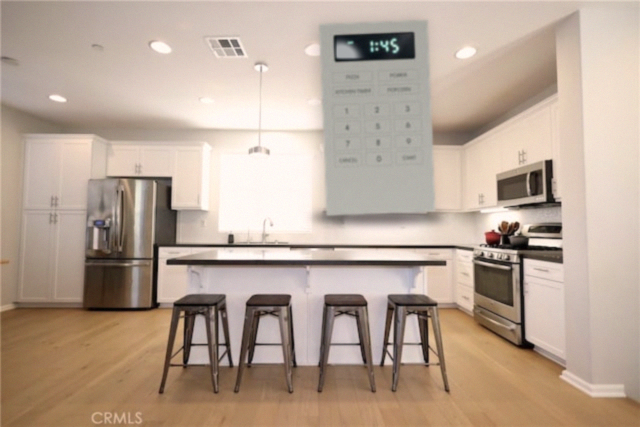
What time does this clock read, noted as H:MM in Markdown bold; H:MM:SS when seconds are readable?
**1:45**
